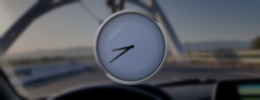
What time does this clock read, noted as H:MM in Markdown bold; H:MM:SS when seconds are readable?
**8:39**
